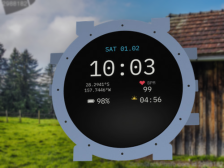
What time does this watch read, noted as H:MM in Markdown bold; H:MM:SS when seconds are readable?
**10:03**
